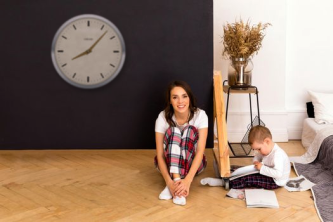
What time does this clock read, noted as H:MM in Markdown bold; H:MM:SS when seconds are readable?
**8:07**
